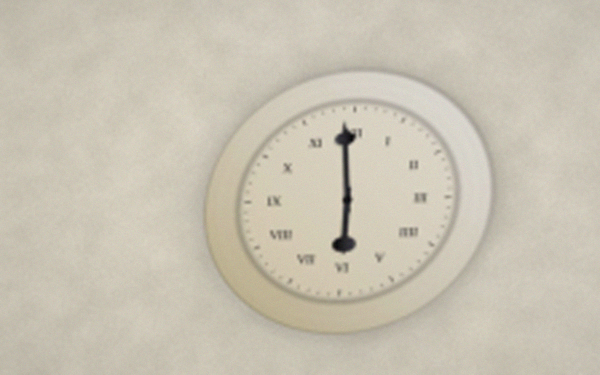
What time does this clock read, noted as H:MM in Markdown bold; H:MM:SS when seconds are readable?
**5:59**
